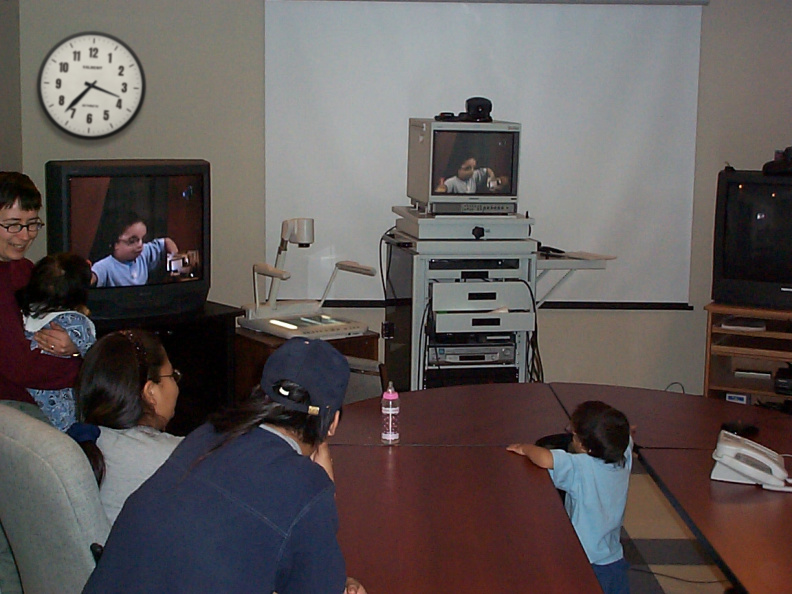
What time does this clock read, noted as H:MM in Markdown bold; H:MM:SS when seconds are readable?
**3:37**
